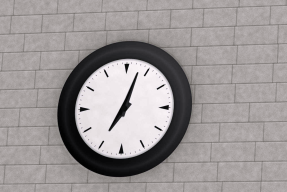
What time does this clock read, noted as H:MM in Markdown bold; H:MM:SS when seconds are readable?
**7:03**
